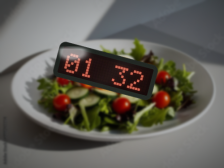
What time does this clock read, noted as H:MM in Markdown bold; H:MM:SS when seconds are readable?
**1:32**
